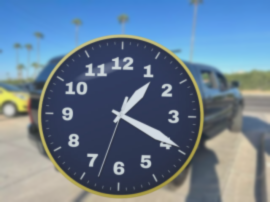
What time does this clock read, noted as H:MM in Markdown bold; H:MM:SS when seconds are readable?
**1:19:33**
